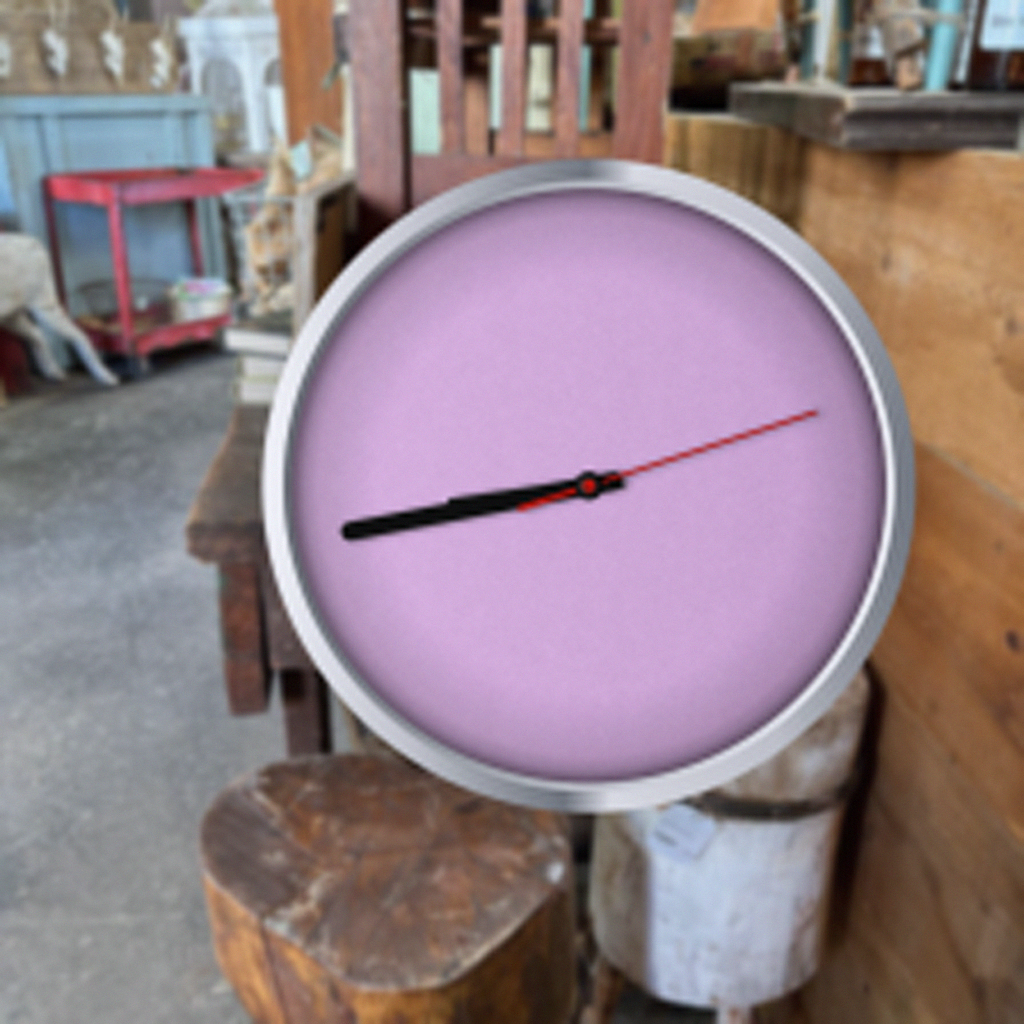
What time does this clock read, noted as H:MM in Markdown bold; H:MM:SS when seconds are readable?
**8:43:12**
